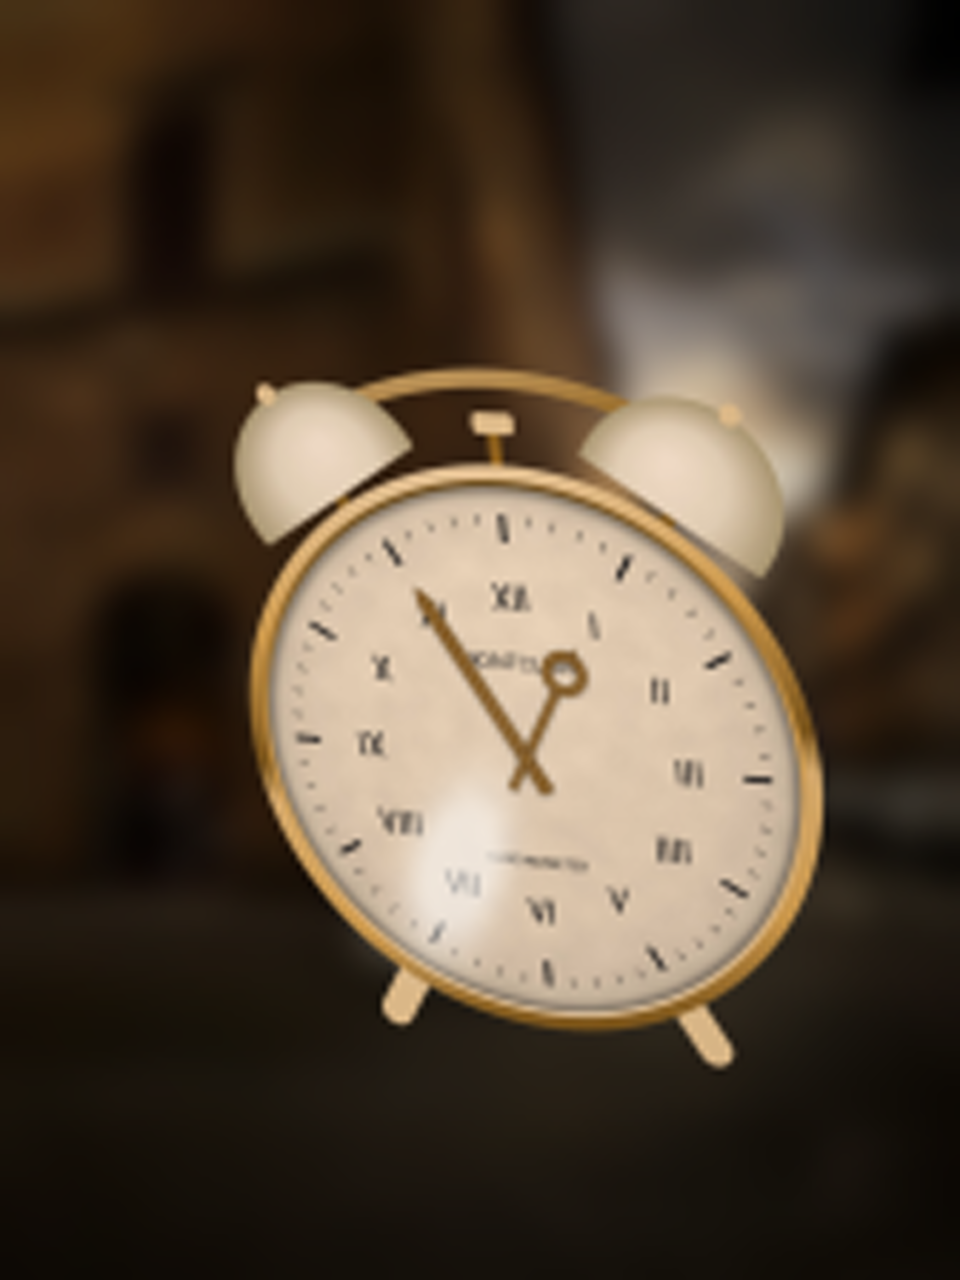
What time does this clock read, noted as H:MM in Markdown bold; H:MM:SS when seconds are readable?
**12:55**
